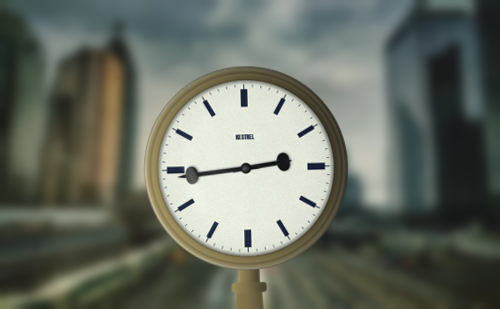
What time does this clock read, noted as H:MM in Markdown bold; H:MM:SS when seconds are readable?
**2:44**
